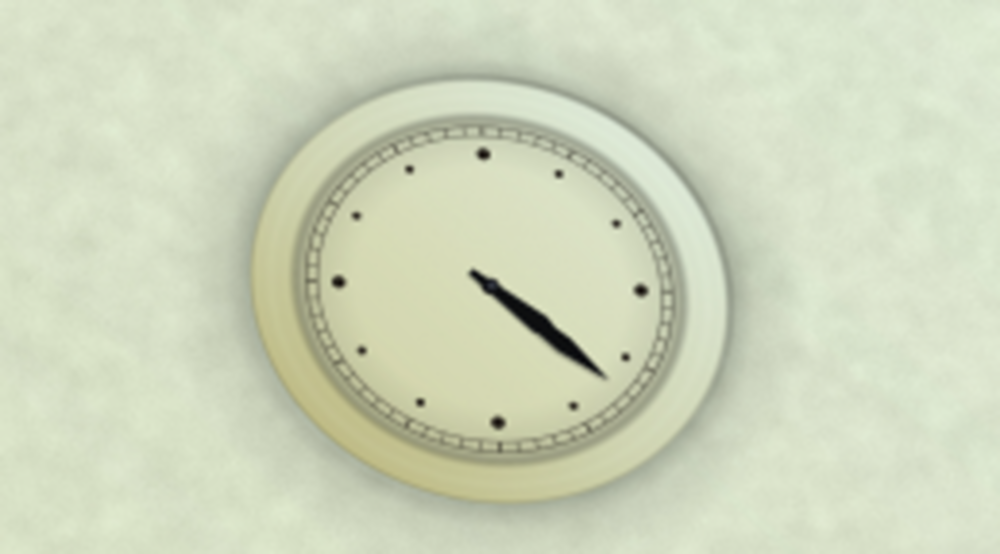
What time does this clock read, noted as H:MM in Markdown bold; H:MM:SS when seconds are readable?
**4:22**
